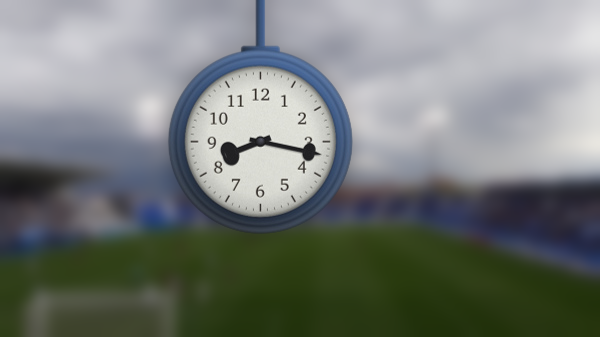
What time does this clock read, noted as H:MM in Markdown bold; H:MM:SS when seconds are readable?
**8:17**
